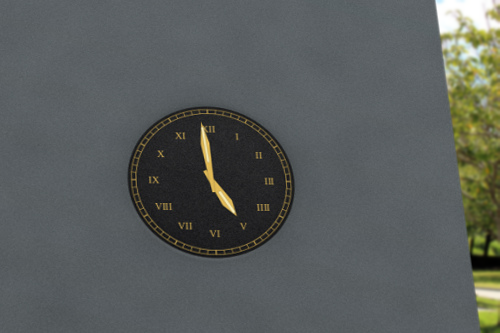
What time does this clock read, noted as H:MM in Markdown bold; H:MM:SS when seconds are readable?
**4:59**
